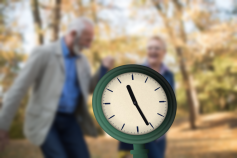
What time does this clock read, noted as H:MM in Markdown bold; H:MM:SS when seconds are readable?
**11:26**
